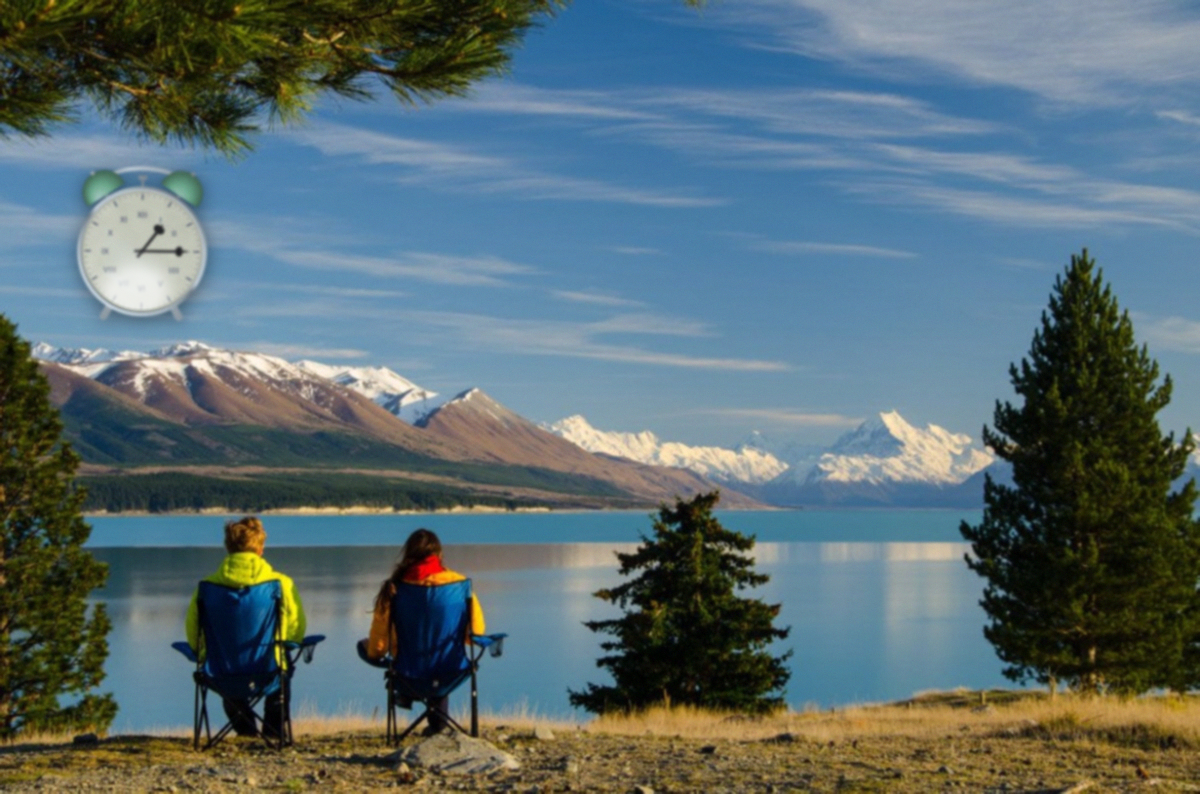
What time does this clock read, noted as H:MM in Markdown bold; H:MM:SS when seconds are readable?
**1:15**
